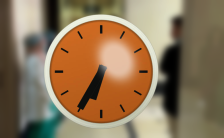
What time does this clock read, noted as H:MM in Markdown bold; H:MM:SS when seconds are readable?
**6:35**
